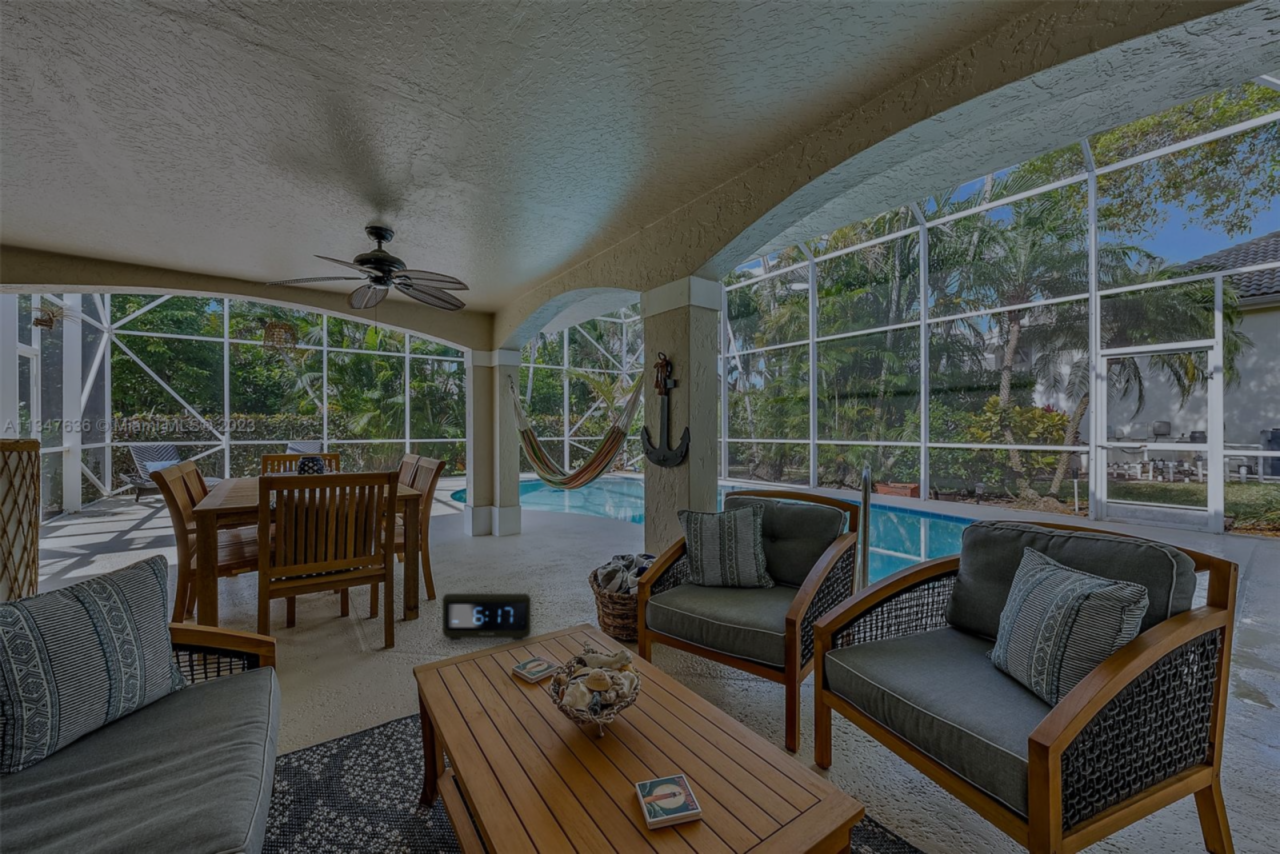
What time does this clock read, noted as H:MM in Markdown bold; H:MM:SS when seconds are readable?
**6:17**
